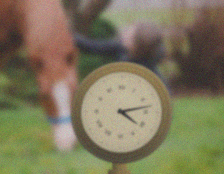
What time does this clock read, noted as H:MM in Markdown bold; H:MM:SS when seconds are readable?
**4:13**
